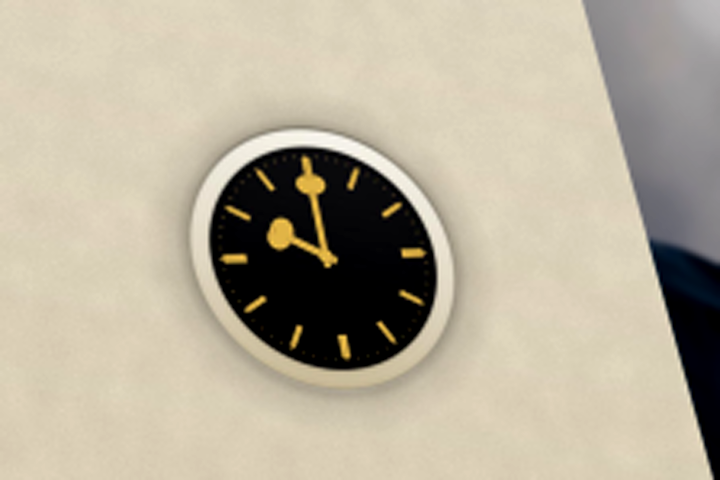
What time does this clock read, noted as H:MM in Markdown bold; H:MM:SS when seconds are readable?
**10:00**
